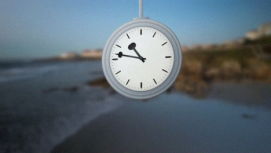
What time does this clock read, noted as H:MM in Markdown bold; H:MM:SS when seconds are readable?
**10:47**
